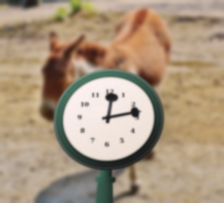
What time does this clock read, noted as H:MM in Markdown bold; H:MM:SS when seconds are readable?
**12:13**
